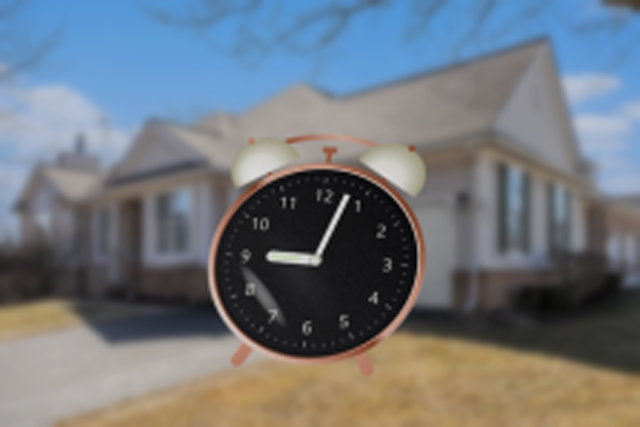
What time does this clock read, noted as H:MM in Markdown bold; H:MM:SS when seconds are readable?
**9:03**
